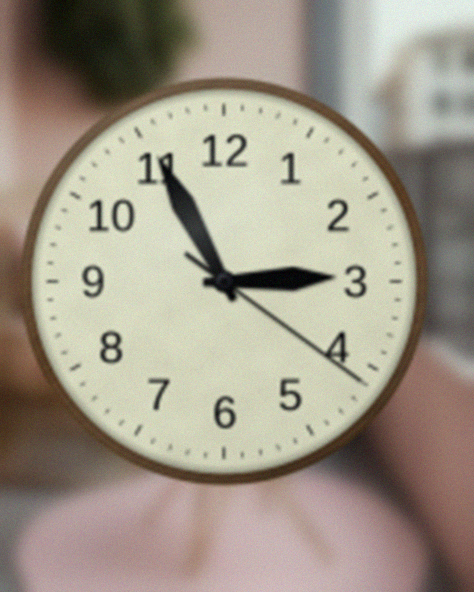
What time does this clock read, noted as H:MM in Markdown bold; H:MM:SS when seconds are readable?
**2:55:21**
